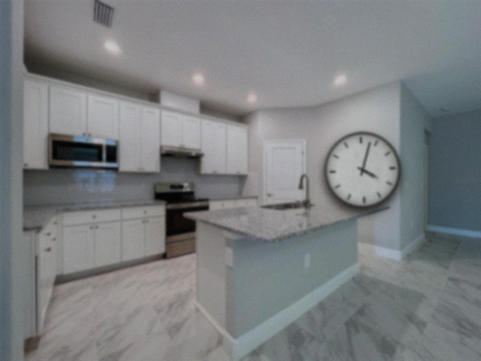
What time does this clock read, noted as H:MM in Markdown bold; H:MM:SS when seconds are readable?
**4:03**
